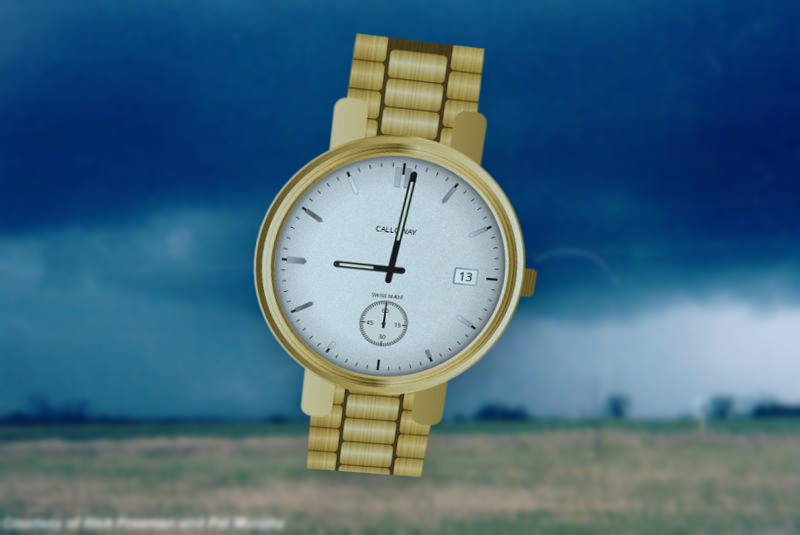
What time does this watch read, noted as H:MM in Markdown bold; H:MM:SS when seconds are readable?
**9:01**
